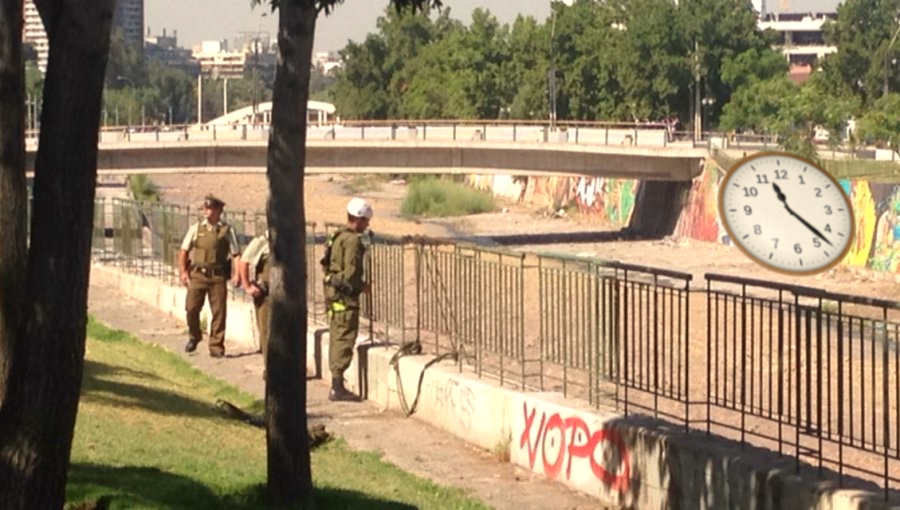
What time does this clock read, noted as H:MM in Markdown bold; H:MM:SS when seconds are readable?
**11:23**
